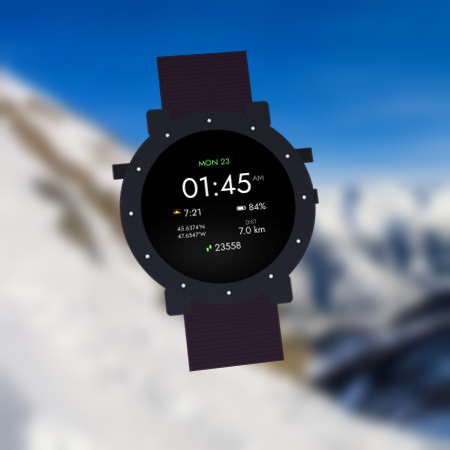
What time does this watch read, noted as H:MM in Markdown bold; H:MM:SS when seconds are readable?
**1:45**
